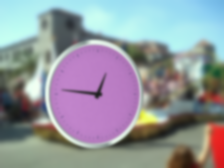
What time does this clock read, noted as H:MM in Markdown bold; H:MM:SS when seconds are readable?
**12:46**
